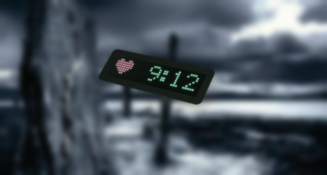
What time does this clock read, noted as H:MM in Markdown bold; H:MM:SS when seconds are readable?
**9:12**
